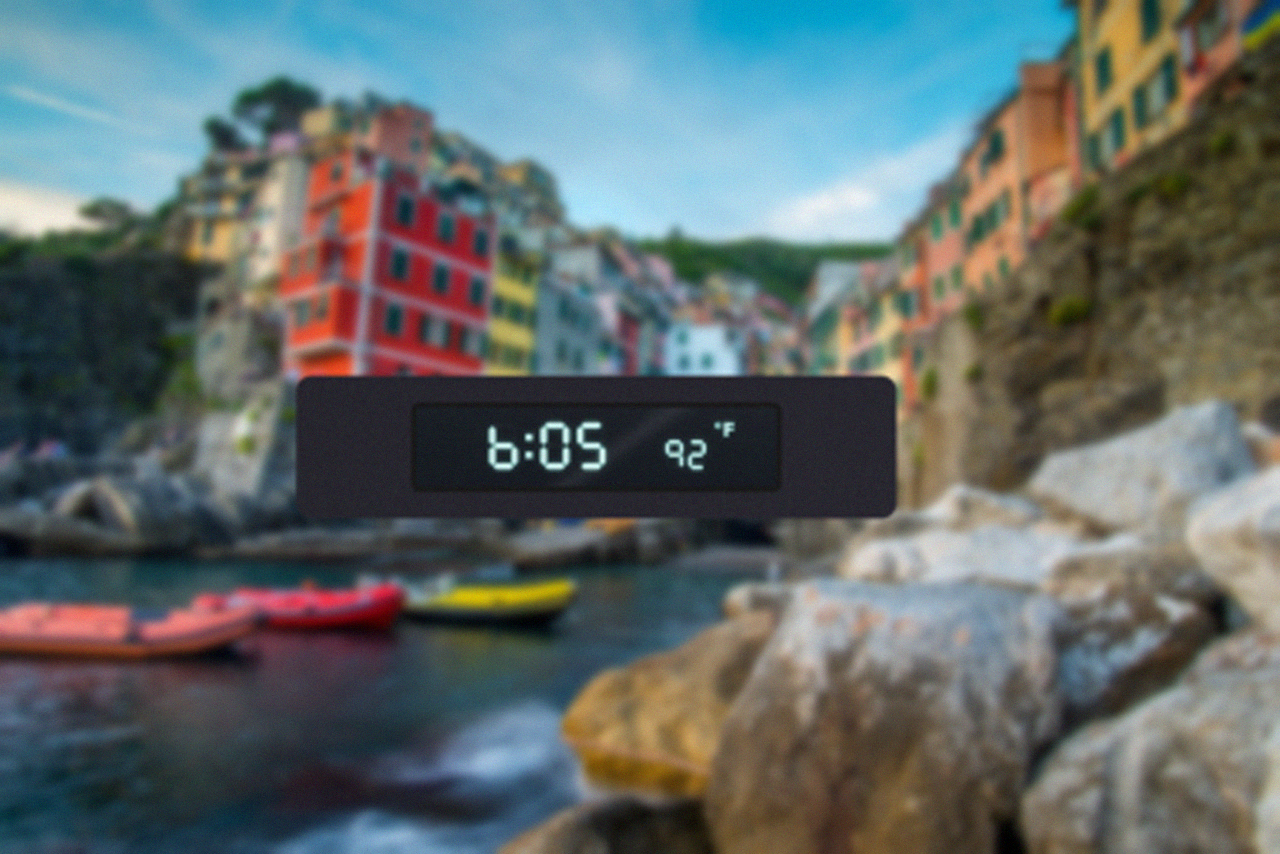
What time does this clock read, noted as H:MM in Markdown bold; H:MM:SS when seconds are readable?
**6:05**
